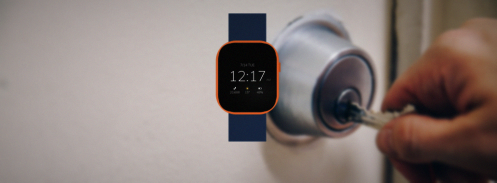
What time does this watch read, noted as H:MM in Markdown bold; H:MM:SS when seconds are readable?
**12:17**
